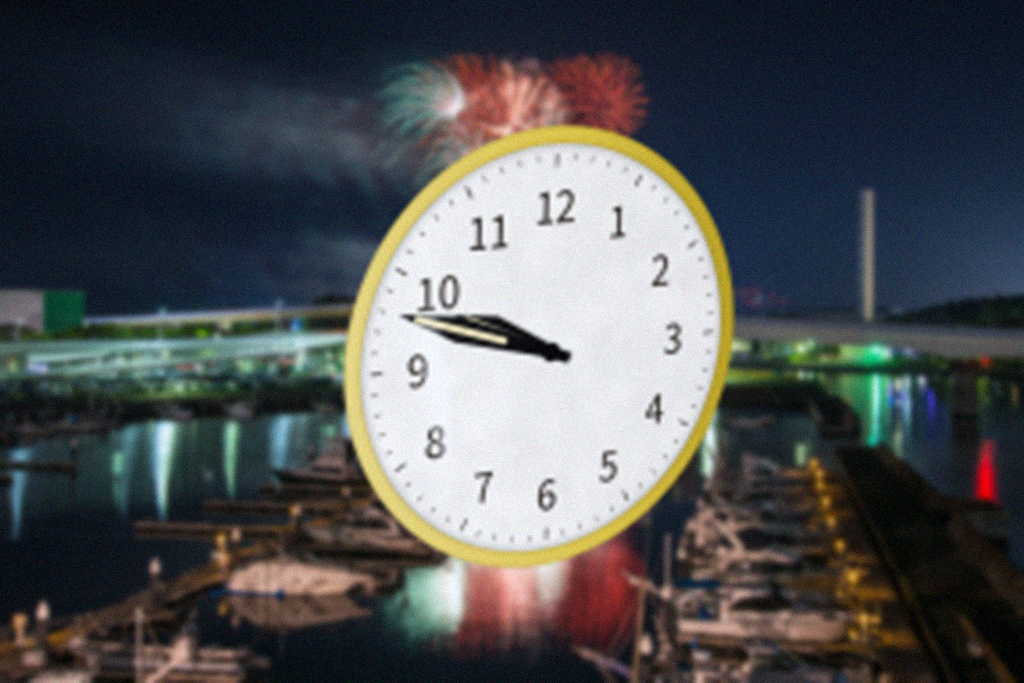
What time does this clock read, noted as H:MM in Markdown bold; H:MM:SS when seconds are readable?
**9:48**
